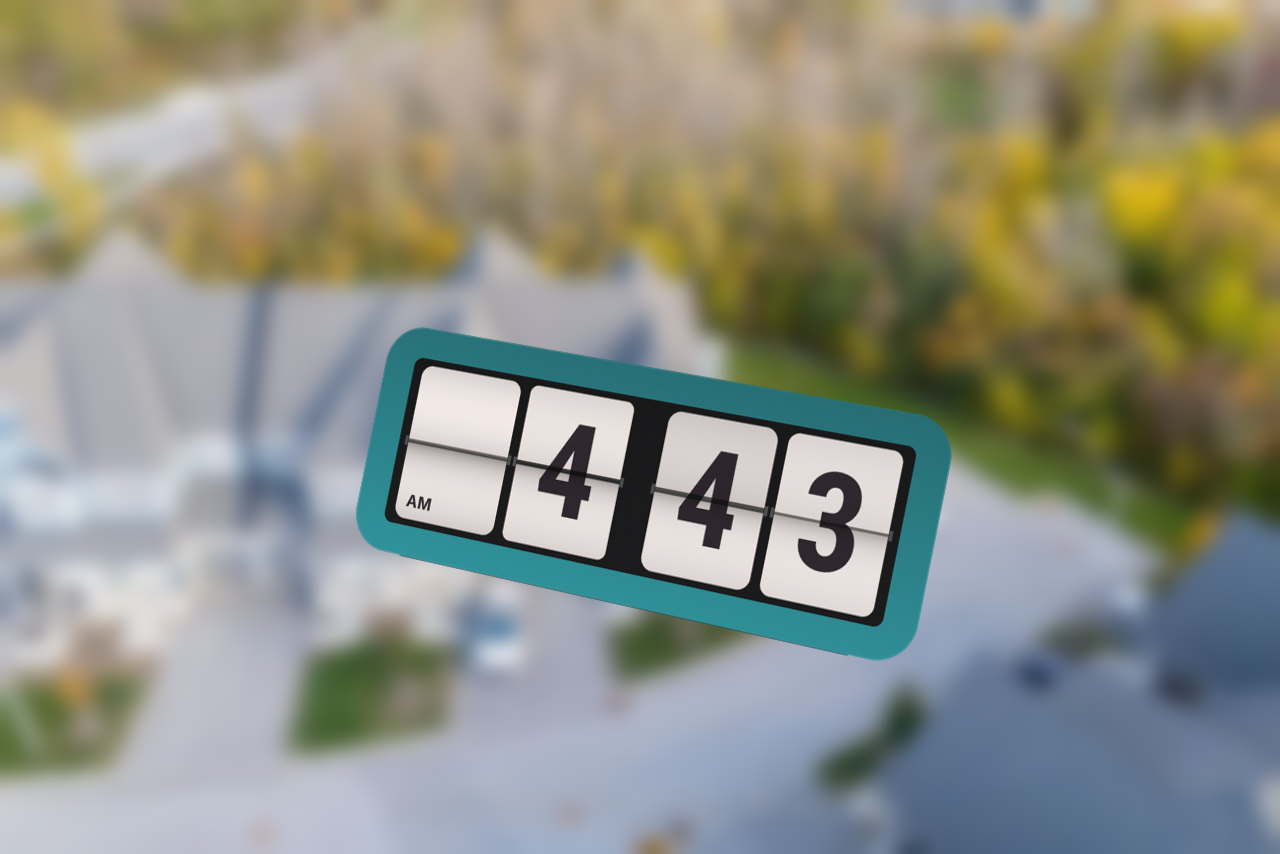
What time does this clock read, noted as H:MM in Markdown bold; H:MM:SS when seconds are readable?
**4:43**
